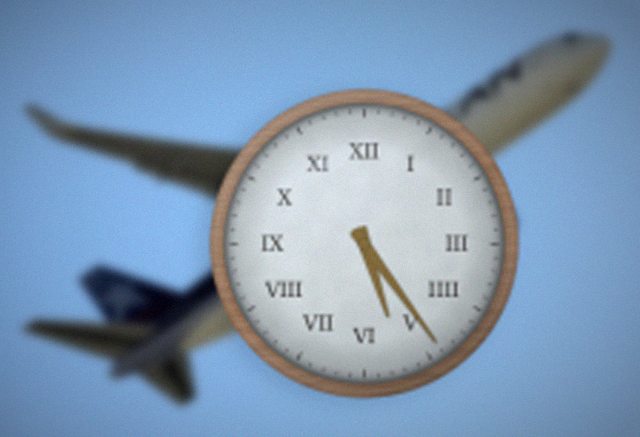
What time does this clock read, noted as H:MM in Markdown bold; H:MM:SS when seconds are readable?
**5:24**
